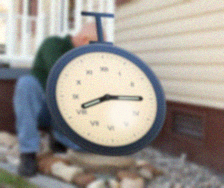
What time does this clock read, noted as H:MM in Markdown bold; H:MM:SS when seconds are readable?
**8:15**
